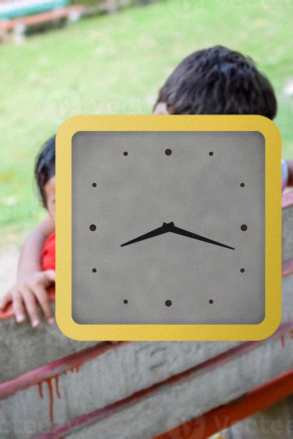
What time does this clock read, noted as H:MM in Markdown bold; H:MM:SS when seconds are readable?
**8:18**
